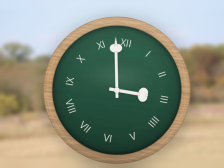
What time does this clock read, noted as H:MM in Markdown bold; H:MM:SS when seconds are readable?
**2:58**
